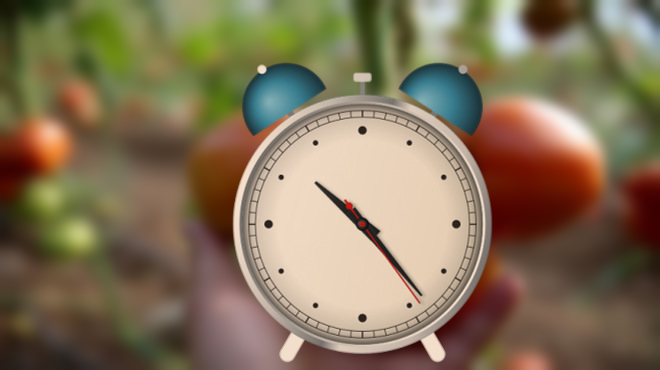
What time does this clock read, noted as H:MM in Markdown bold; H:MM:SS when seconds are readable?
**10:23:24**
